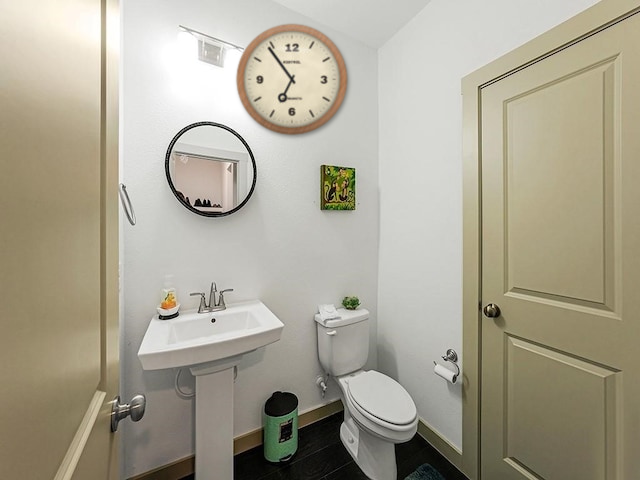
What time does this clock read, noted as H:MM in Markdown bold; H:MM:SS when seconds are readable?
**6:54**
